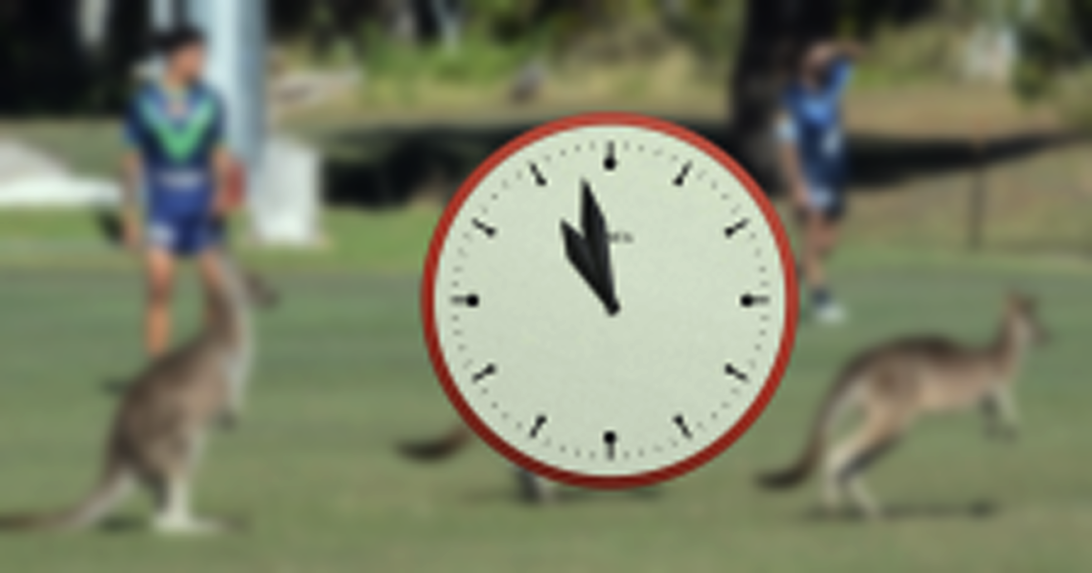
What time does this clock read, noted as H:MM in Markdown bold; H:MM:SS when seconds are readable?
**10:58**
